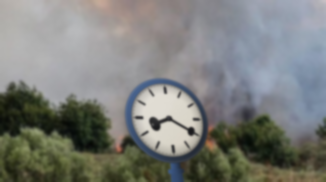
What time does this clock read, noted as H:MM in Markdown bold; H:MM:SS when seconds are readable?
**8:20**
